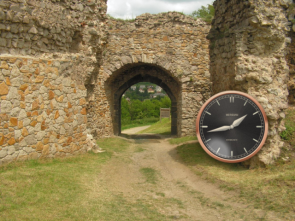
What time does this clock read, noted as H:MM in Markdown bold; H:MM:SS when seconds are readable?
**1:43**
